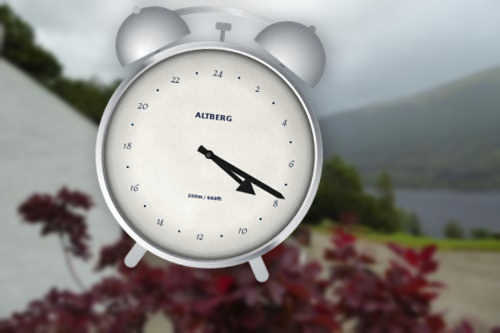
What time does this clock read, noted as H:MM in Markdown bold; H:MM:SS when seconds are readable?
**8:19**
